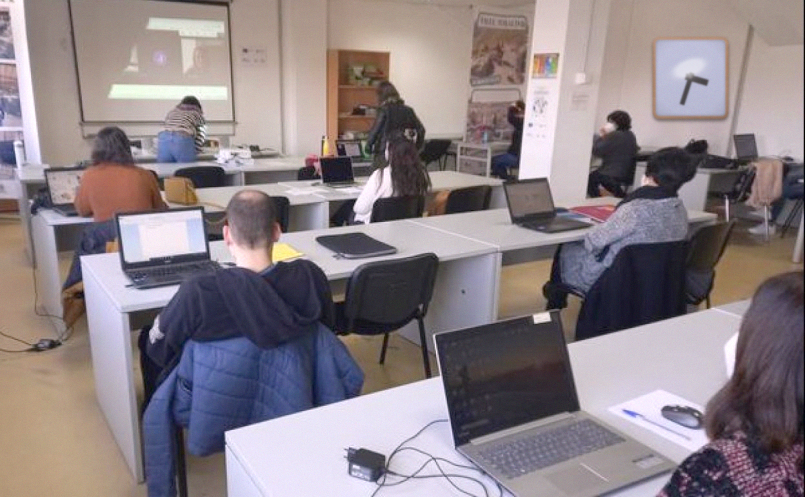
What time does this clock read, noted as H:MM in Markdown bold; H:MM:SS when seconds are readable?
**3:33**
